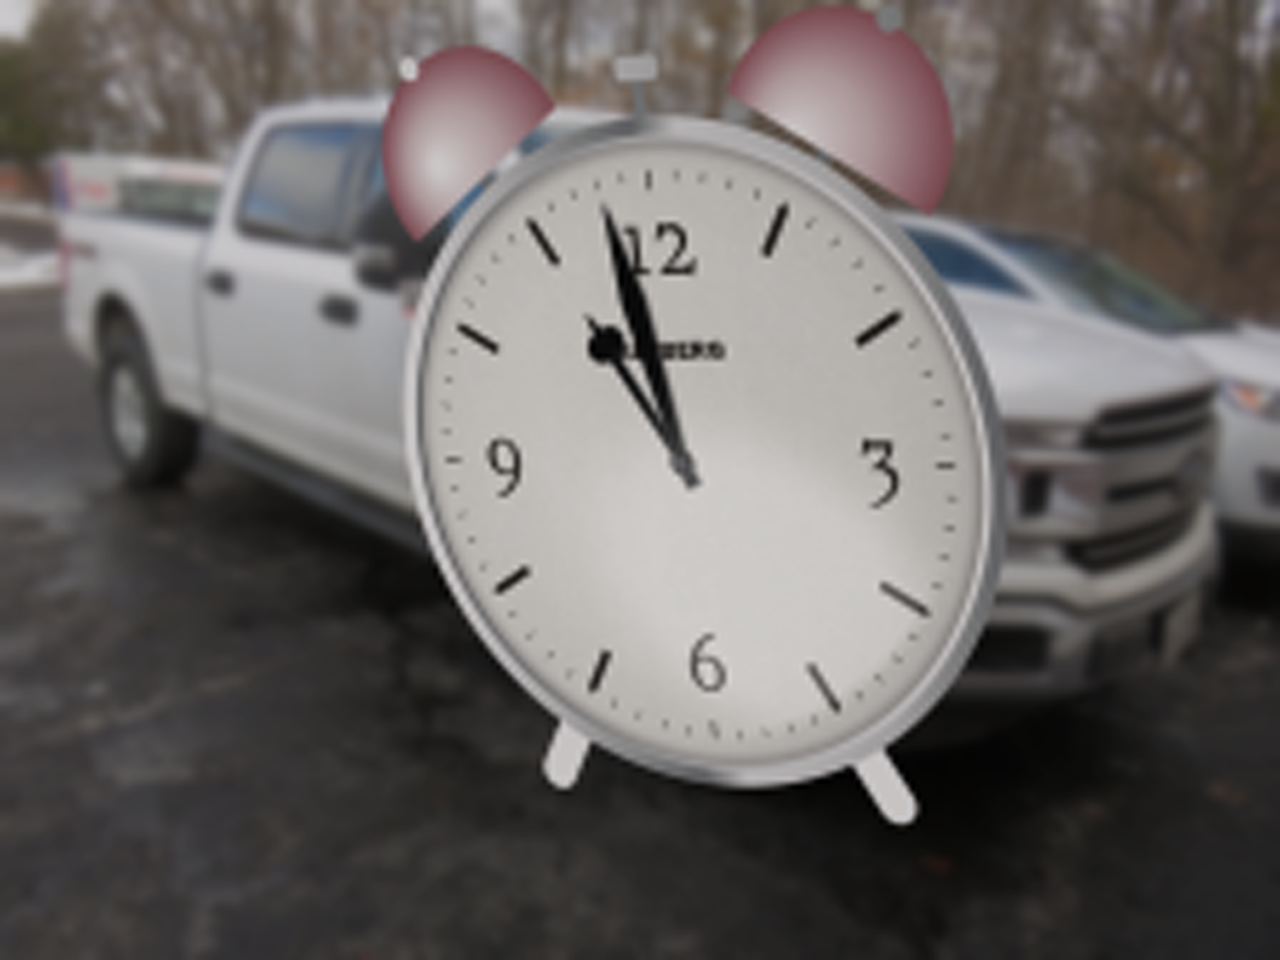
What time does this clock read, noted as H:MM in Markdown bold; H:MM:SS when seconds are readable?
**10:58**
